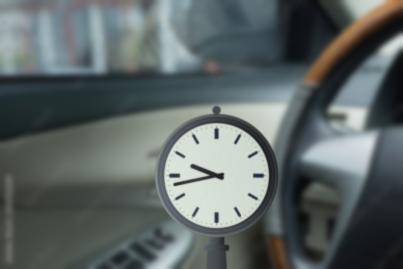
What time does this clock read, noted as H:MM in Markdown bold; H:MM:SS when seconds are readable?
**9:43**
